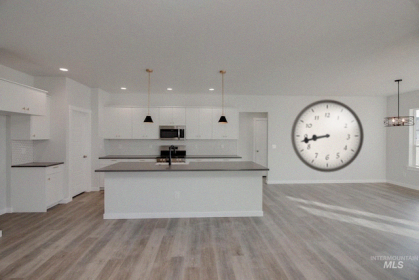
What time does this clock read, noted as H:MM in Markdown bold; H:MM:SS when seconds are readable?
**8:43**
